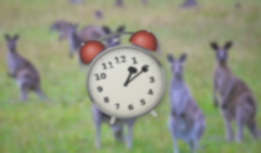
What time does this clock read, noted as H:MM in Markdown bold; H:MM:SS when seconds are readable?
**1:10**
